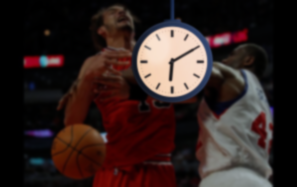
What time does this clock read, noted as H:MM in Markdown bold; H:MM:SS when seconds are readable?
**6:10**
